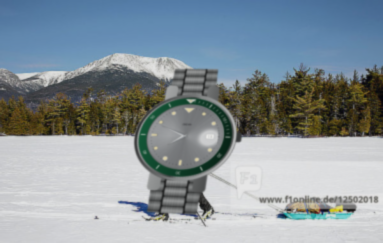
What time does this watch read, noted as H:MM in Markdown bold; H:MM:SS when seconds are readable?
**7:49**
